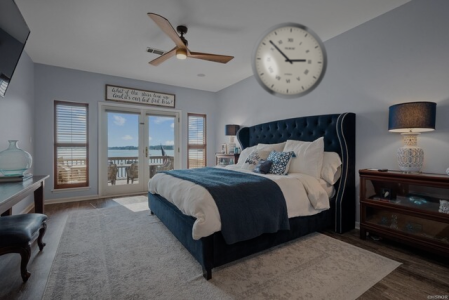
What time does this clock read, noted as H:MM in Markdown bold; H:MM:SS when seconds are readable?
**2:52**
